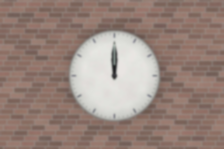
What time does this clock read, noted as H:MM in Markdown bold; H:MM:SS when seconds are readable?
**12:00**
